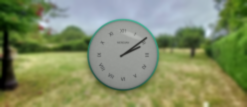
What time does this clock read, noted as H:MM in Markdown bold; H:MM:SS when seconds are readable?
**2:09**
